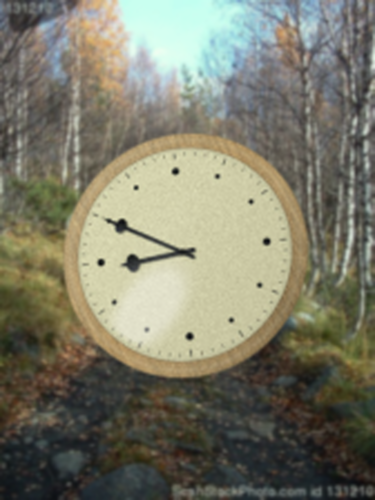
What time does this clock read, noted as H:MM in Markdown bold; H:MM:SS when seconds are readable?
**8:50**
